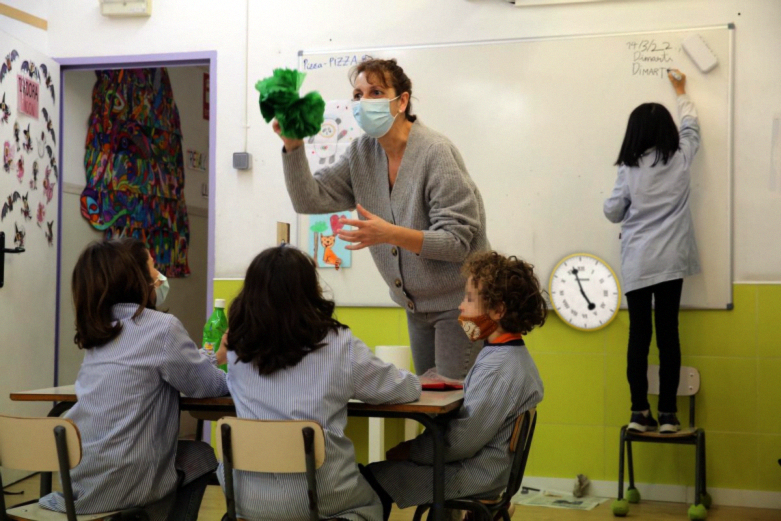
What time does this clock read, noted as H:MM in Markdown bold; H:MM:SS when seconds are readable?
**4:57**
